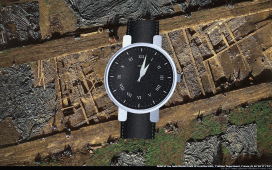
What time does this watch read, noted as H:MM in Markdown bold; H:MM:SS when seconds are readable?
**1:02**
